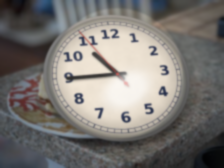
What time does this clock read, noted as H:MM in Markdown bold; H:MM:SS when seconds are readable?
**10:44:55**
